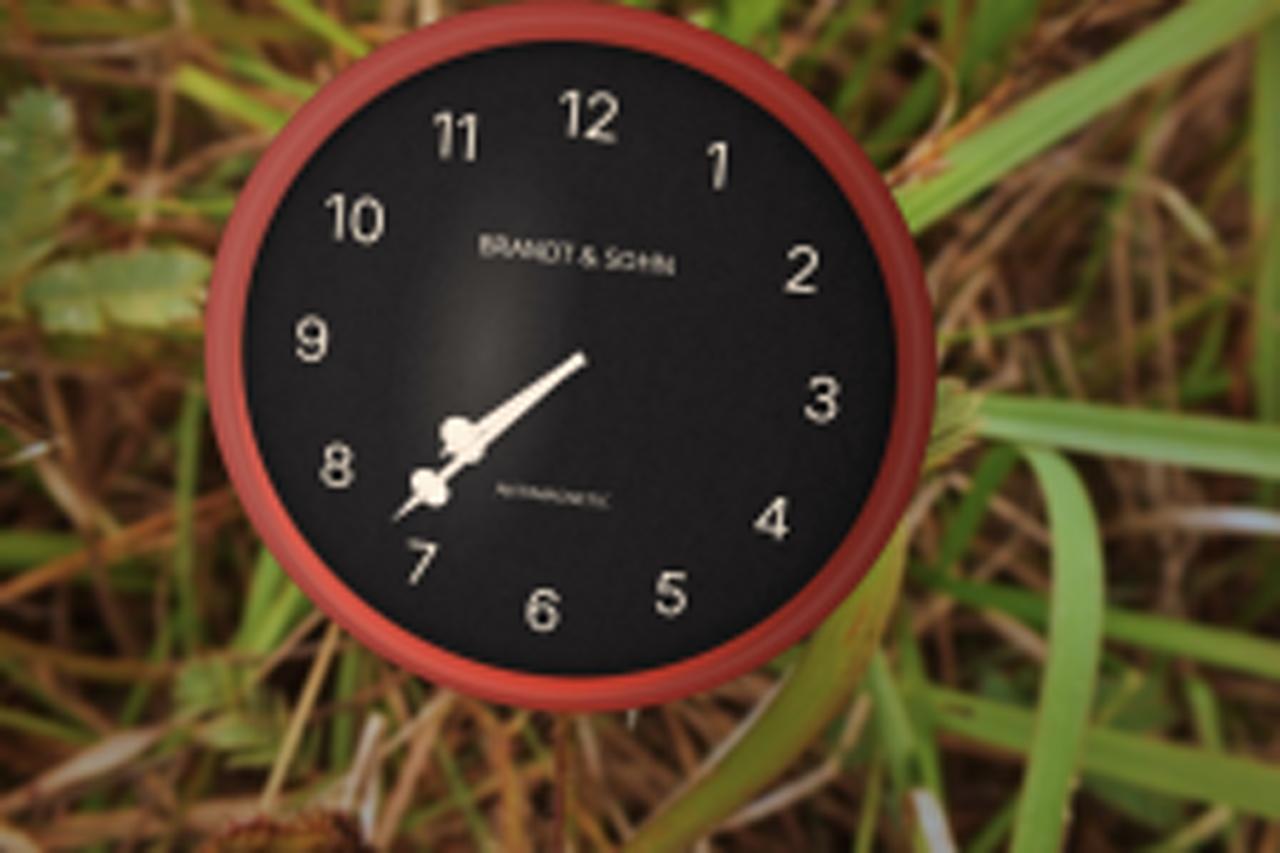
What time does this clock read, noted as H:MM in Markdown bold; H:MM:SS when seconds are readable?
**7:37**
